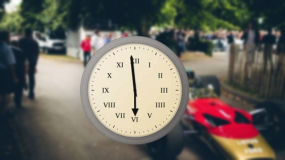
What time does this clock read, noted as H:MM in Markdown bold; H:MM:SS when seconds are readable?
**5:59**
